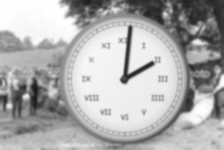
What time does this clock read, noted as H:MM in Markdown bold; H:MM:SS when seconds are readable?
**2:01**
